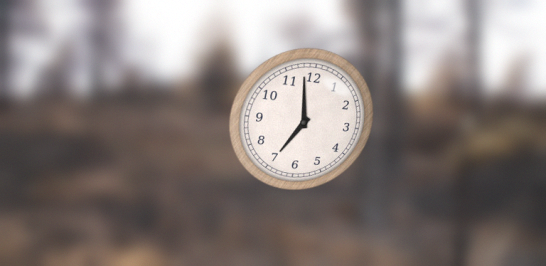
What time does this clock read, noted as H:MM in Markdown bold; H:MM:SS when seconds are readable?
**6:58**
